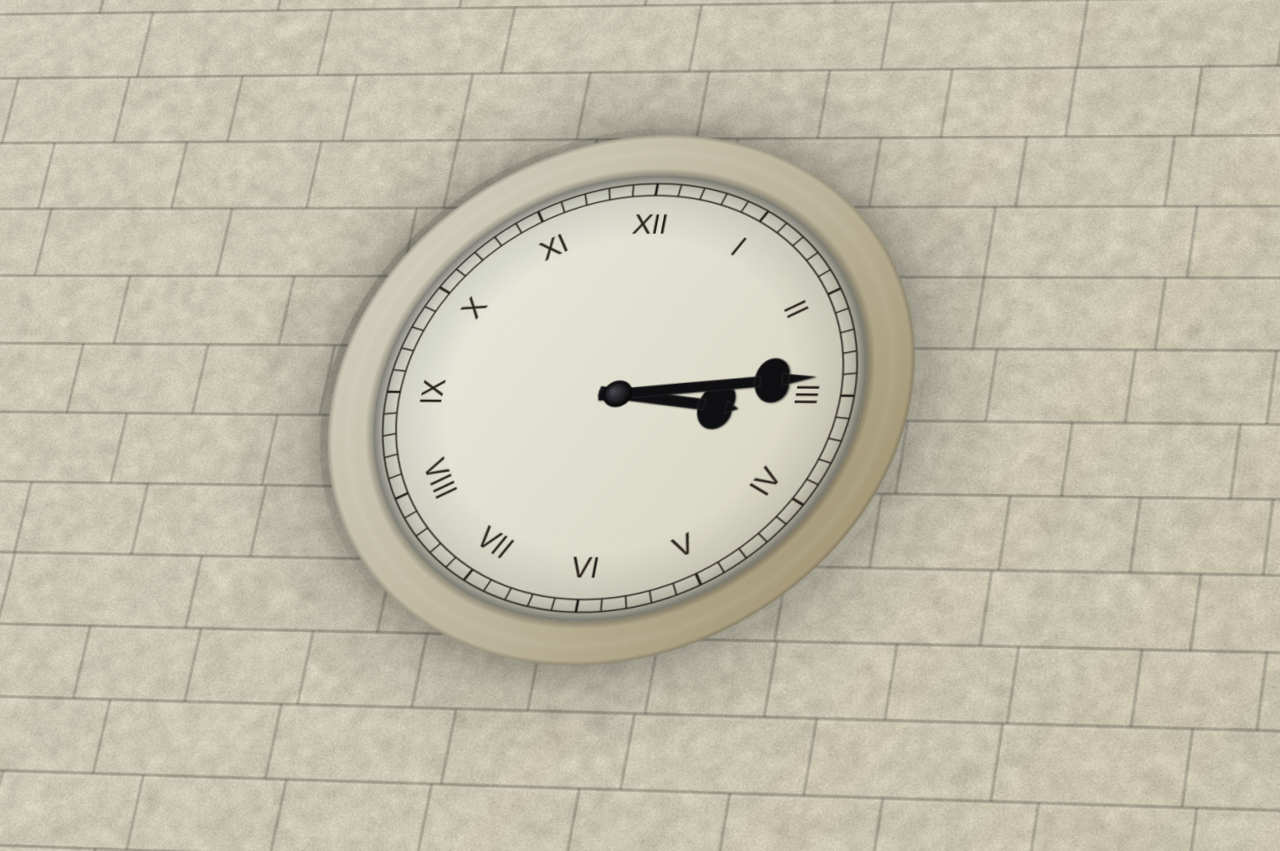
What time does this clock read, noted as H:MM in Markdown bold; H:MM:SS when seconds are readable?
**3:14**
